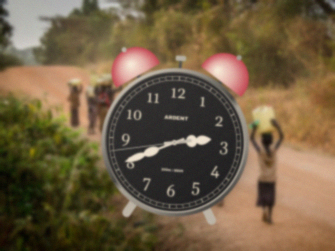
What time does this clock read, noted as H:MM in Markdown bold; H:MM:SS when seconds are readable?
**2:40:43**
